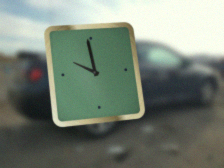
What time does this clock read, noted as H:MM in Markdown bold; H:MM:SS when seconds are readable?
**9:59**
